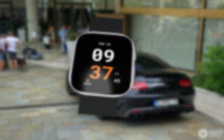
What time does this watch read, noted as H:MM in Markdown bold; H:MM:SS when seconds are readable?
**9:37**
